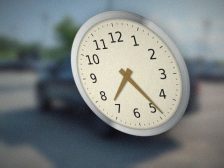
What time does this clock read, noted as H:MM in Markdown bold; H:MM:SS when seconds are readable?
**7:24**
